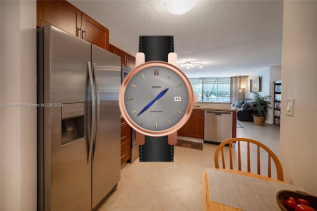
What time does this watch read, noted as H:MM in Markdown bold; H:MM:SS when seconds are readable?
**1:38**
